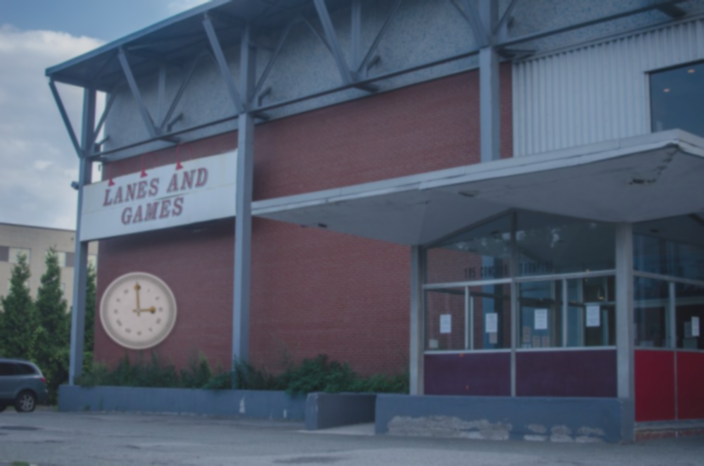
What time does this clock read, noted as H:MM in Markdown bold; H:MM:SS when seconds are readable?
**3:00**
